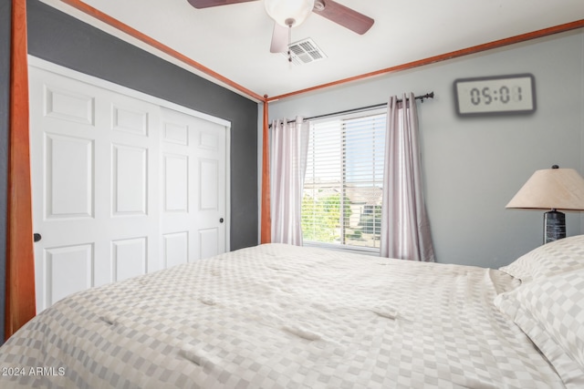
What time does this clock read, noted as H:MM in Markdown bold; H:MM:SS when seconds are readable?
**5:01**
